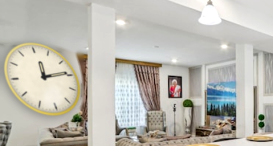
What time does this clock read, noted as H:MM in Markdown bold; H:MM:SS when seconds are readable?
**12:14**
